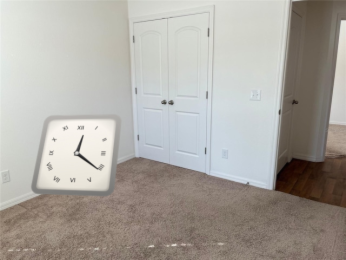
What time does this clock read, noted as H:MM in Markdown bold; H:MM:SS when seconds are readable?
**12:21**
